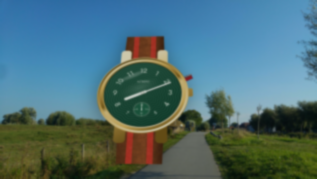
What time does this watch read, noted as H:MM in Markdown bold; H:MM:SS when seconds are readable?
**8:11**
